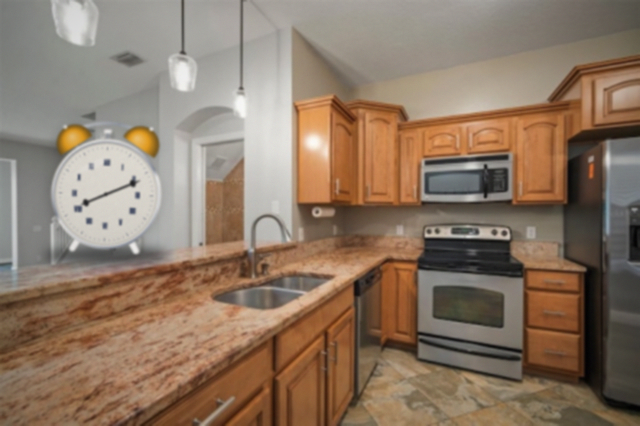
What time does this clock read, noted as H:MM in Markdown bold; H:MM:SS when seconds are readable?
**8:11**
